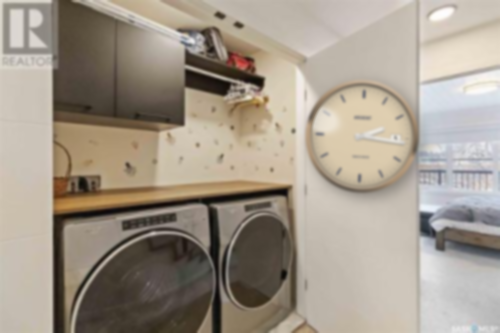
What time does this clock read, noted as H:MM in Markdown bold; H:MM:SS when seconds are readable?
**2:16**
